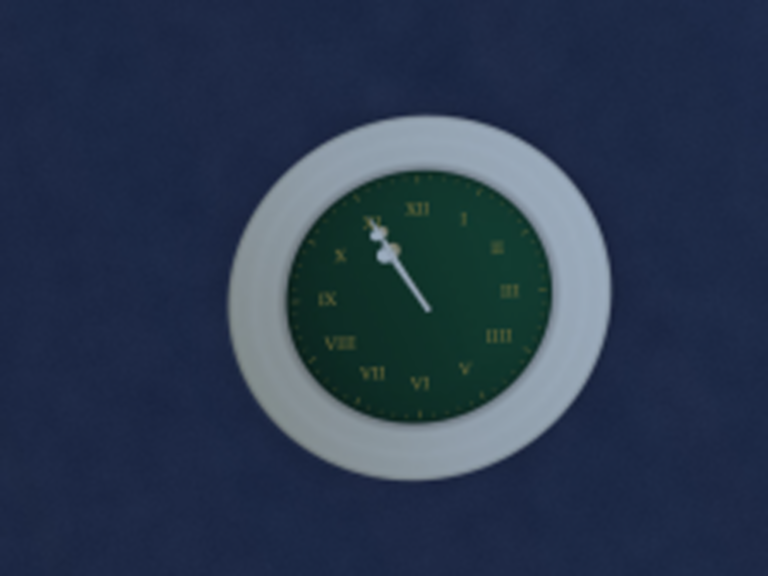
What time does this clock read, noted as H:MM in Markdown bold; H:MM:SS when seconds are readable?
**10:55**
